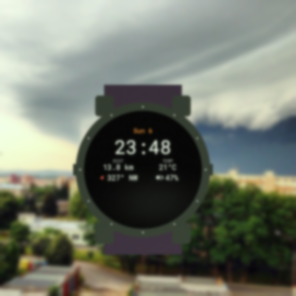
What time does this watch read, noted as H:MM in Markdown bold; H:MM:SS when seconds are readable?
**23:48**
